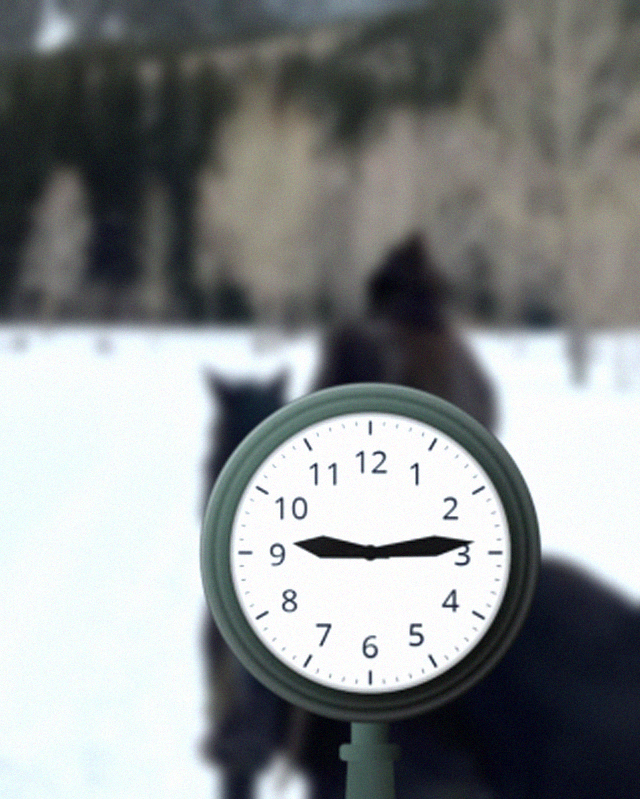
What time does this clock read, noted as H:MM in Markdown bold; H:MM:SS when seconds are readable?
**9:14**
